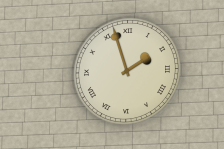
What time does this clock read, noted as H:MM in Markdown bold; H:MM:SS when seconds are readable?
**1:57**
